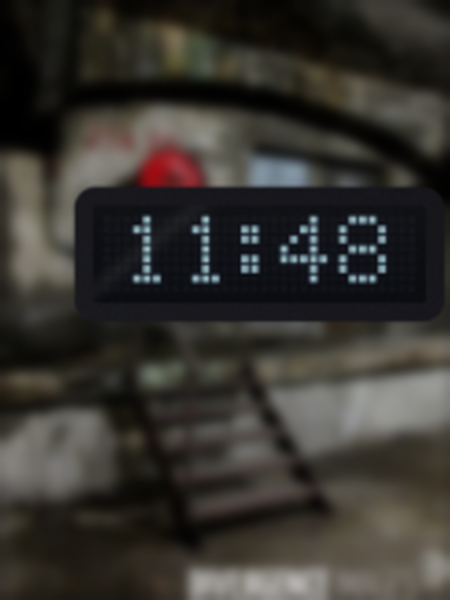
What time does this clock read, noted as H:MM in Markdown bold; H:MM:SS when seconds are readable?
**11:48**
